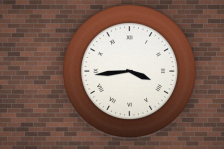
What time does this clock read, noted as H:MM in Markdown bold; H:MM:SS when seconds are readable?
**3:44**
